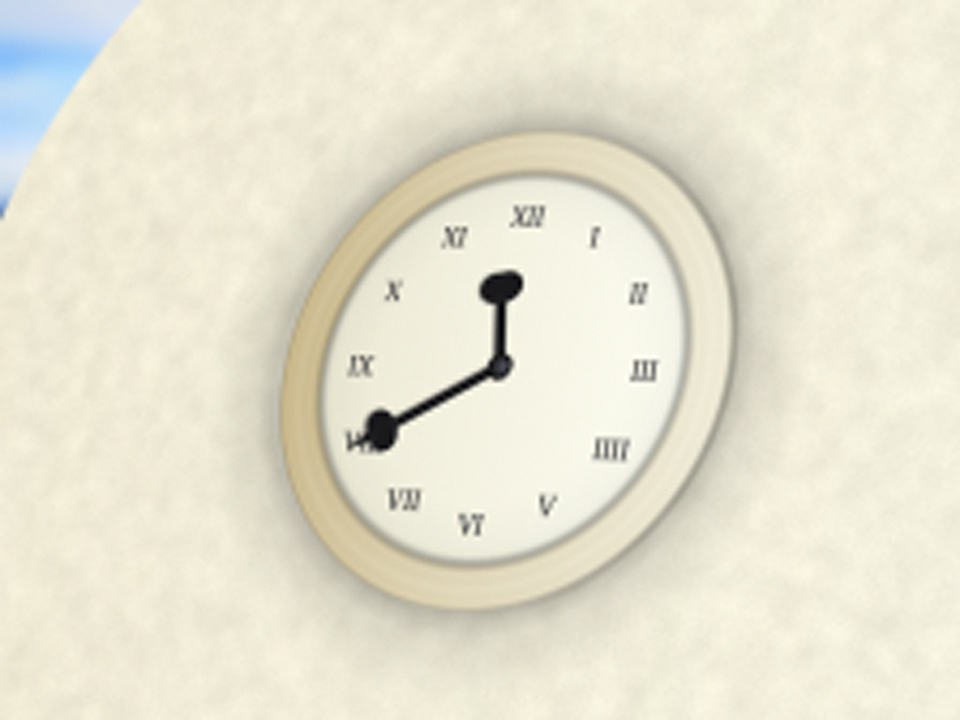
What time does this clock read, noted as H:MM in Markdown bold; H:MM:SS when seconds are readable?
**11:40**
